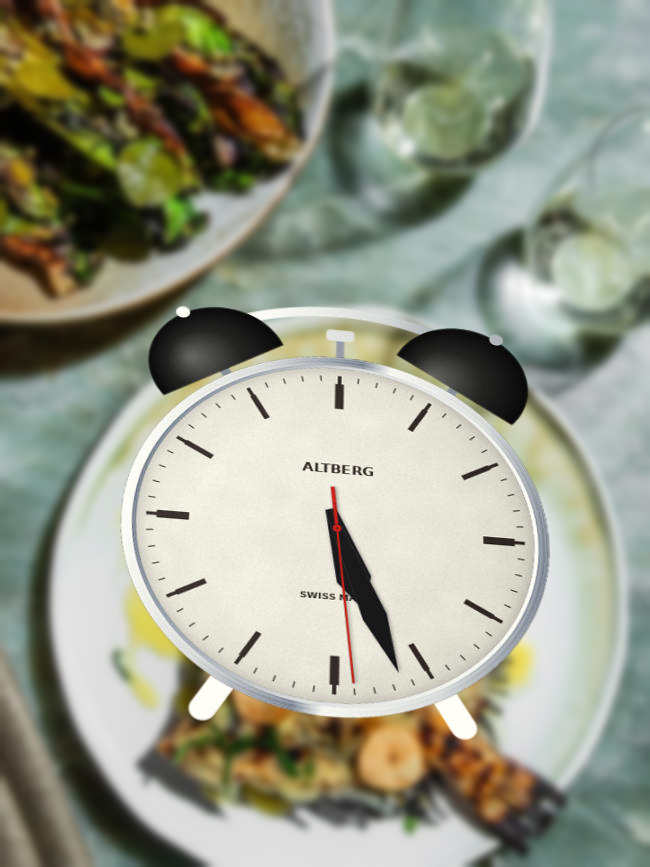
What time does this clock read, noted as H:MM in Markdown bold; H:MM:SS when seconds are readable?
**5:26:29**
